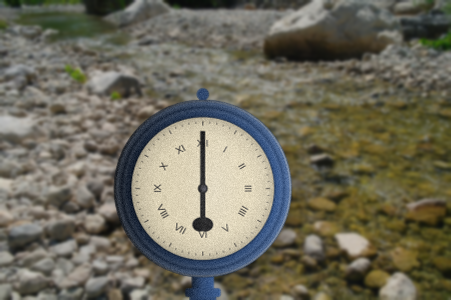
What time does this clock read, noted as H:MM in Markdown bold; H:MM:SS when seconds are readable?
**6:00**
